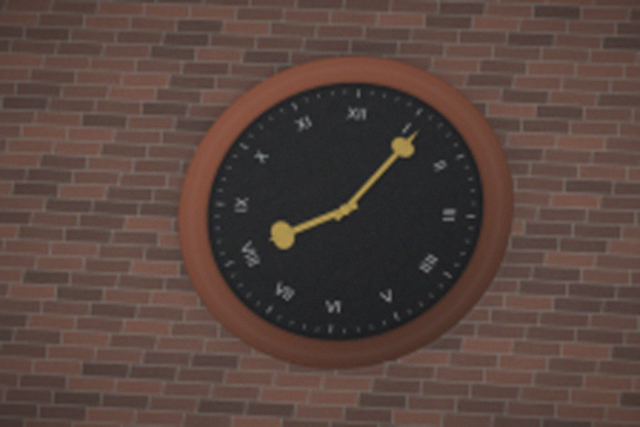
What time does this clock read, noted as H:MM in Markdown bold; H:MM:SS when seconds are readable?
**8:06**
